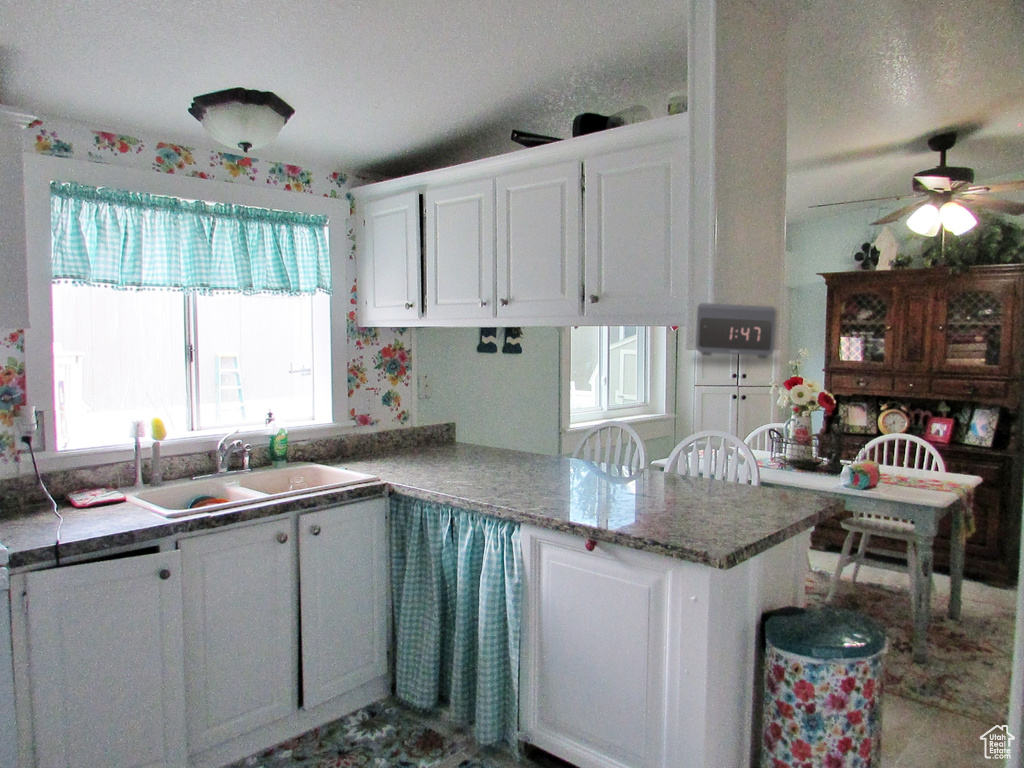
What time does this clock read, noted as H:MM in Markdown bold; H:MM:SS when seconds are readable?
**1:47**
